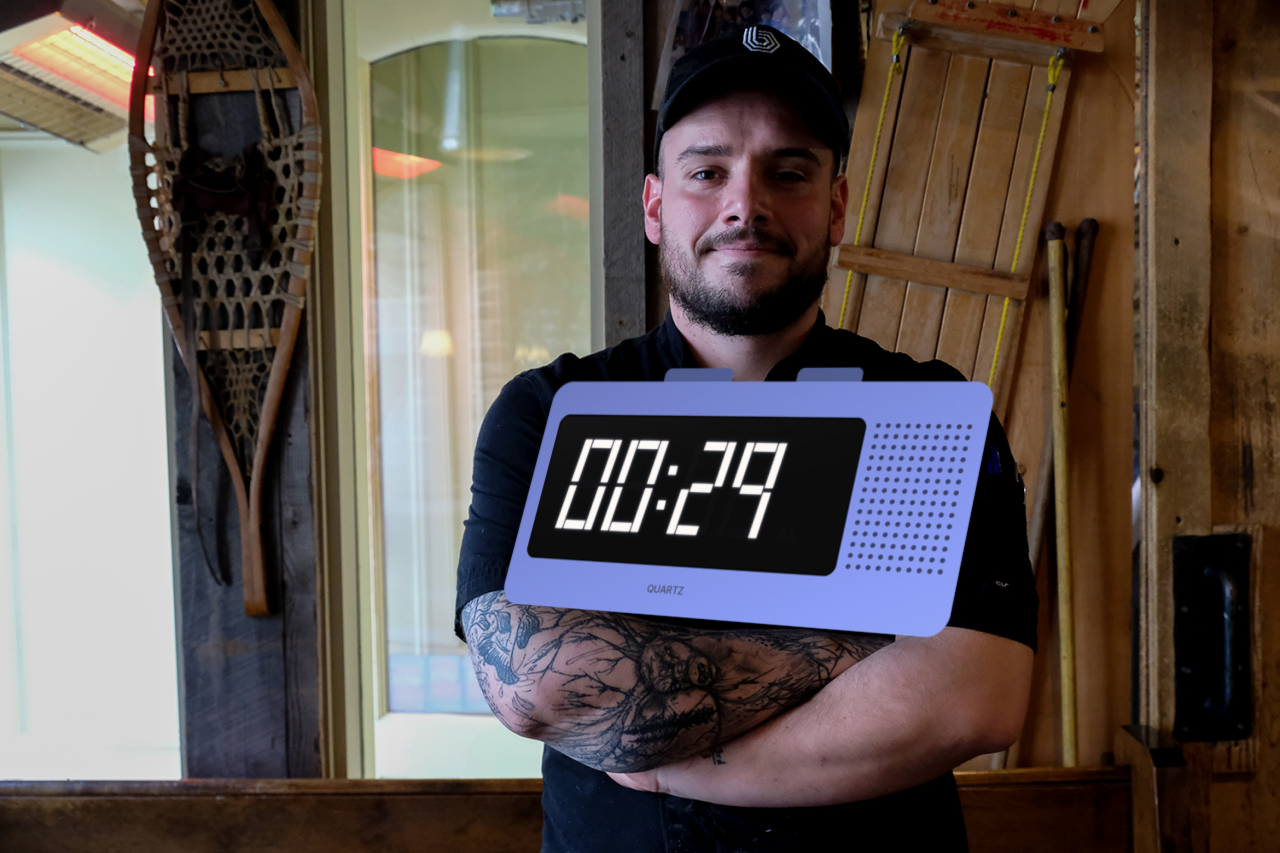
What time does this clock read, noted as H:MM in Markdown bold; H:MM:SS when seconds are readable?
**0:29**
